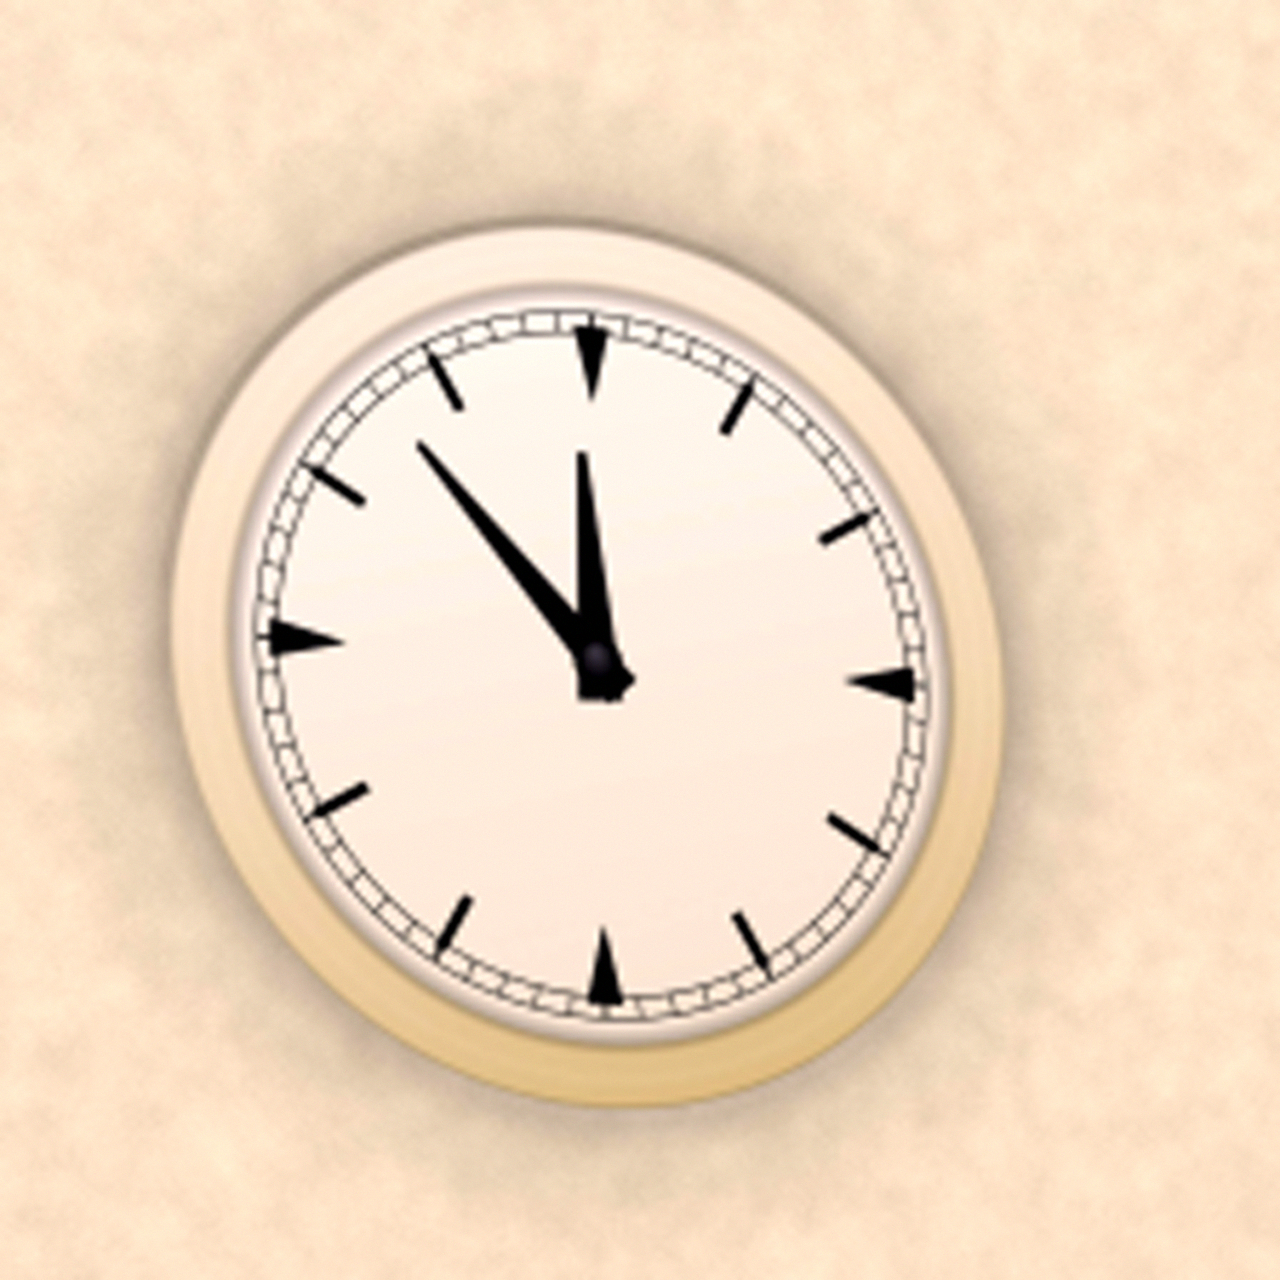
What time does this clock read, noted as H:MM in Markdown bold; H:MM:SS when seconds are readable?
**11:53**
